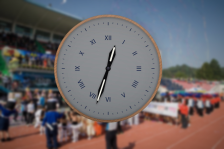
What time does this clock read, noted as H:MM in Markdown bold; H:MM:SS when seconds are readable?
**12:33**
